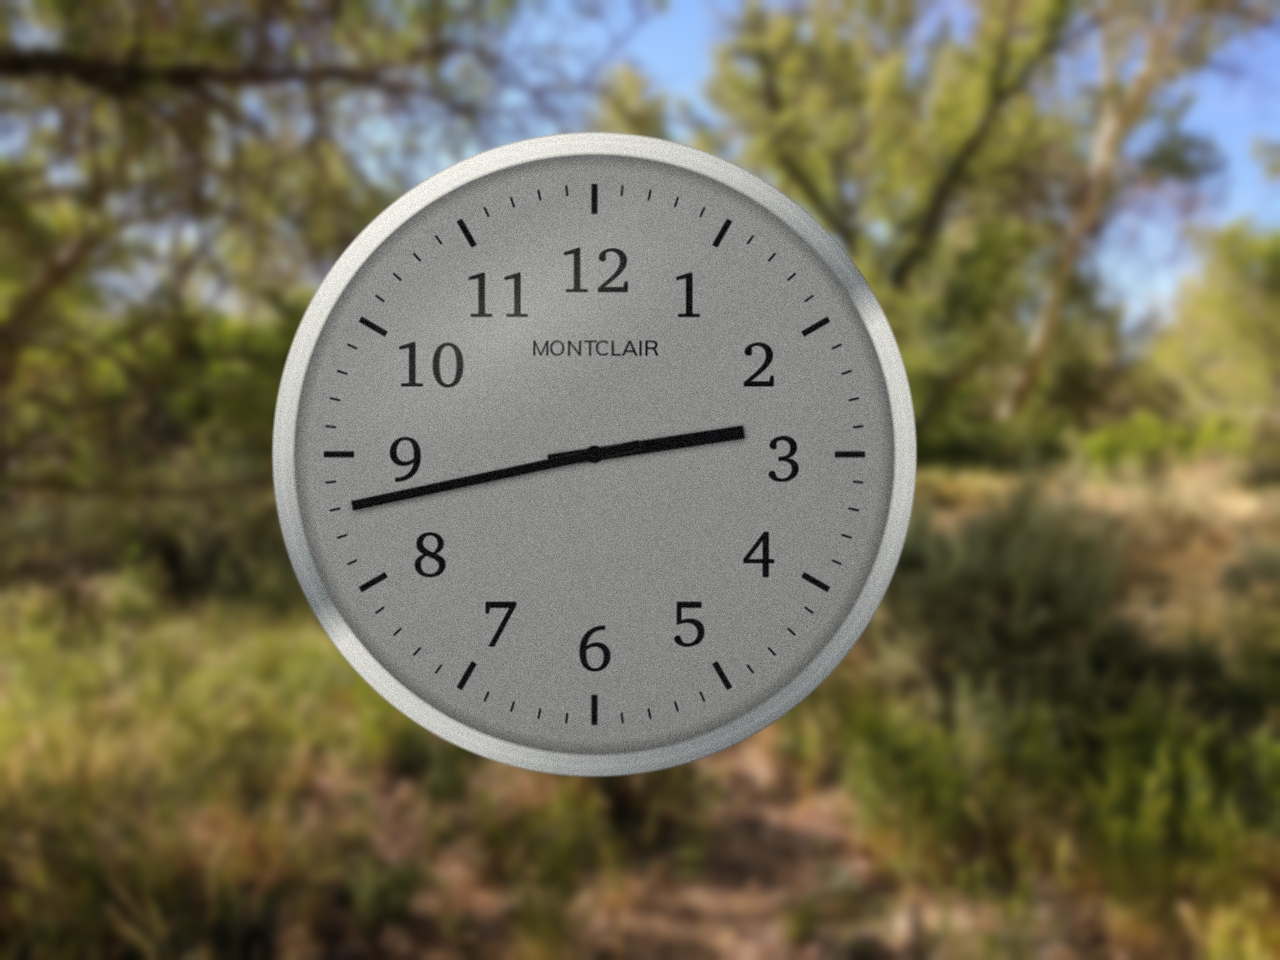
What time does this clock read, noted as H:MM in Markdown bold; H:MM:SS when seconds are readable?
**2:43**
